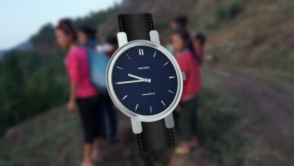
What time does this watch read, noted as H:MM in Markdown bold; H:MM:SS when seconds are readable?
**9:45**
